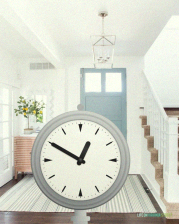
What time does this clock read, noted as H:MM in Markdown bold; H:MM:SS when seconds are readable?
**12:50**
